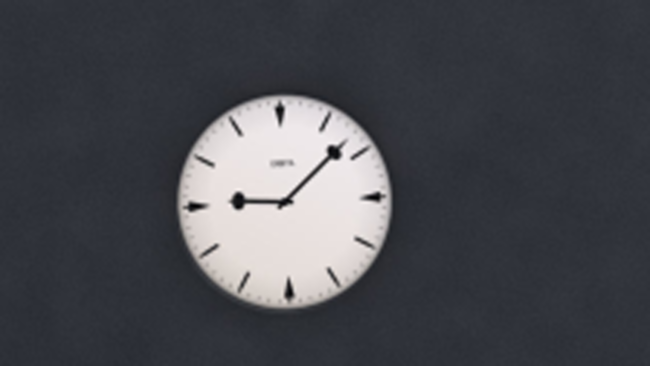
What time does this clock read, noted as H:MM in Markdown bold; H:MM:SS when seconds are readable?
**9:08**
